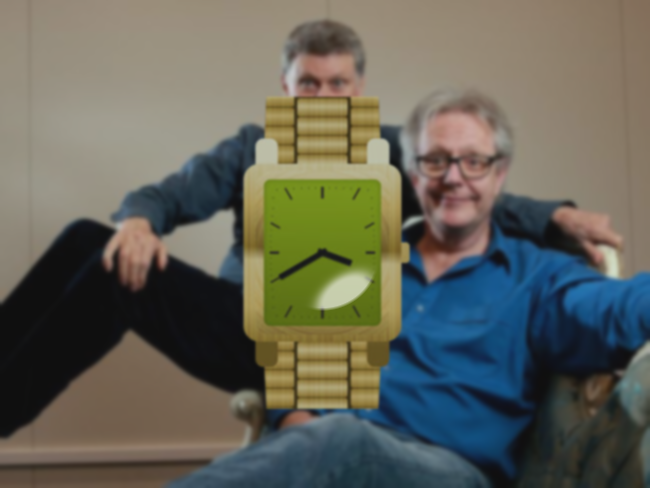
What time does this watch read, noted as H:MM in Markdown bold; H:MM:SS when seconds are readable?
**3:40**
